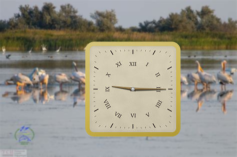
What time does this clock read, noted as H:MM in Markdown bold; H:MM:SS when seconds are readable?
**9:15**
